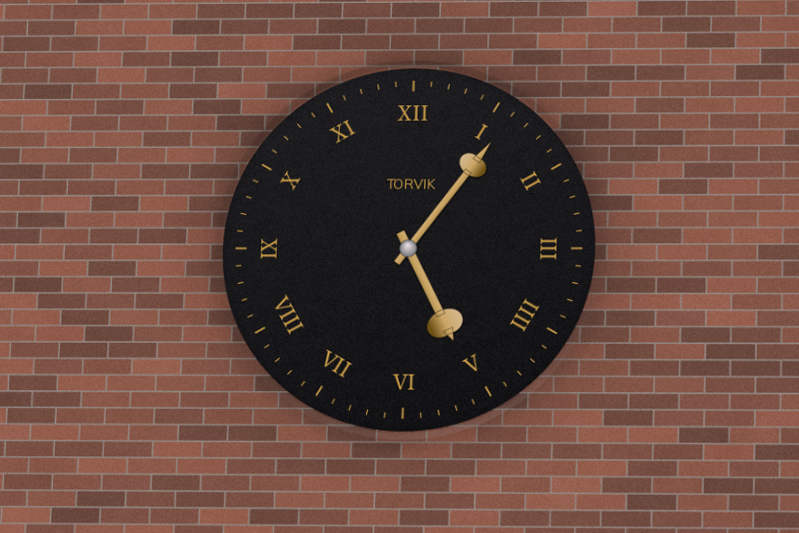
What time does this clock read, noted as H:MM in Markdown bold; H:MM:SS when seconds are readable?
**5:06**
